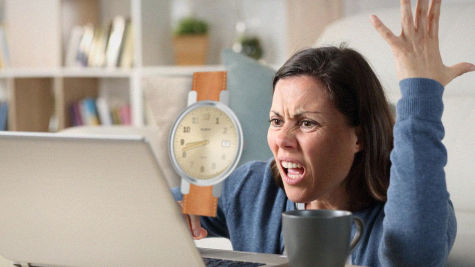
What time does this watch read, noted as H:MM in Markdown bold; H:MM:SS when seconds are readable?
**8:42**
